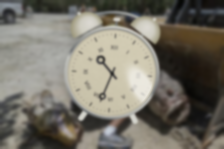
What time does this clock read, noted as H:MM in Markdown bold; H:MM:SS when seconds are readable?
**10:33**
